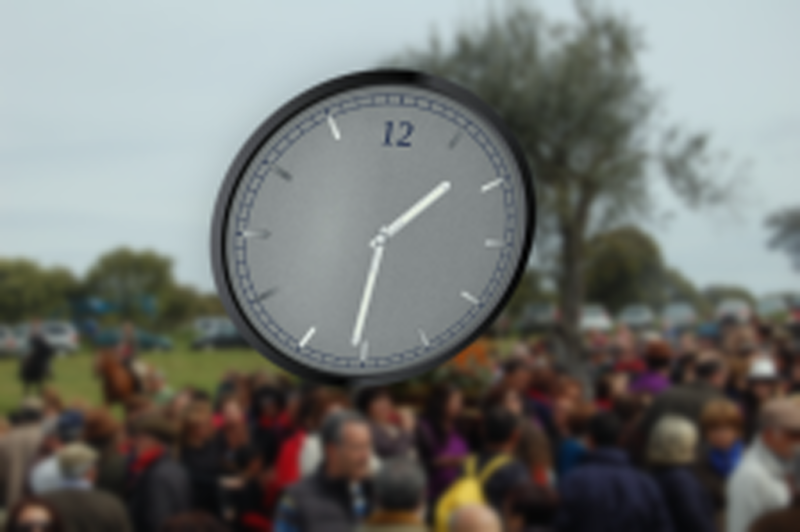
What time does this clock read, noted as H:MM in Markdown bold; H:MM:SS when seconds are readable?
**1:31**
